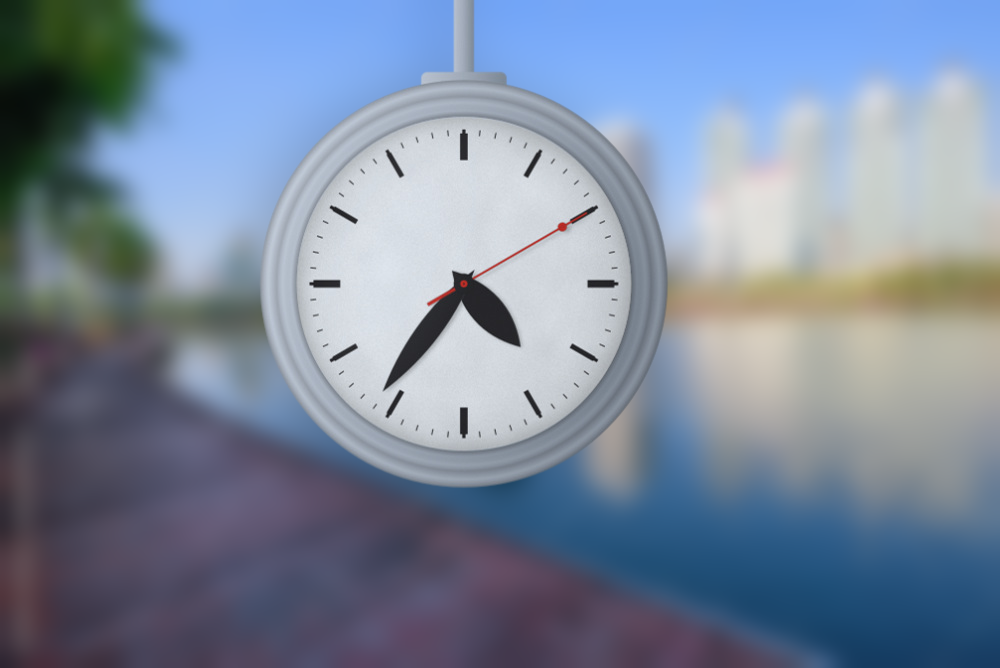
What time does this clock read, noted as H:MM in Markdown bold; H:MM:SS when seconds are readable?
**4:36:10**
